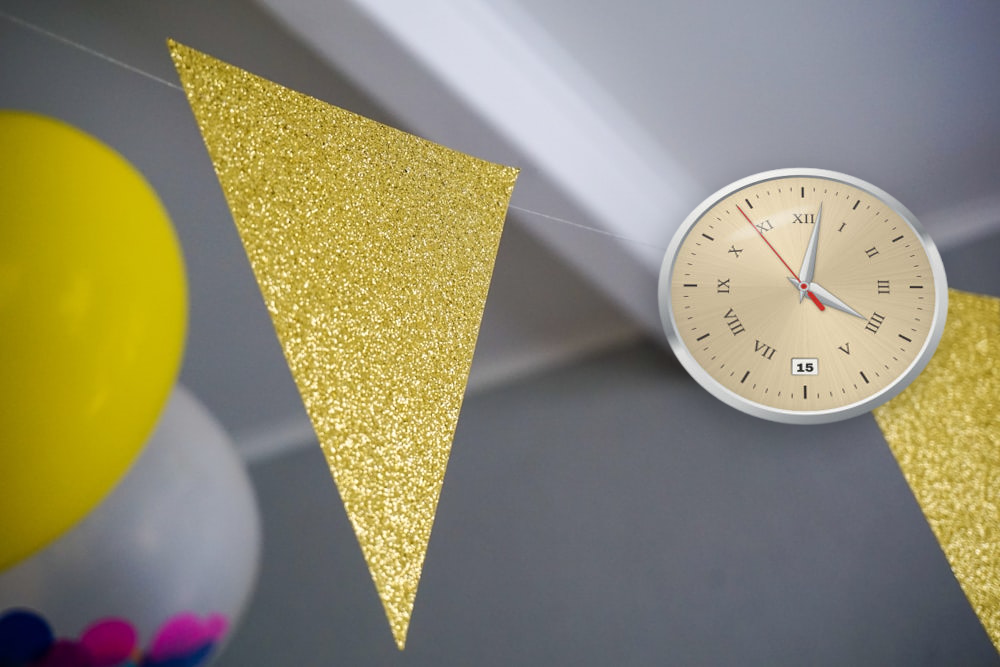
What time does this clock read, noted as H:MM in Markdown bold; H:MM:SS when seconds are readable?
**4:01:54**
